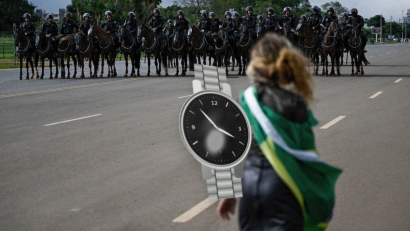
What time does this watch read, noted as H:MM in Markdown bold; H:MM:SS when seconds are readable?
**3:53**
